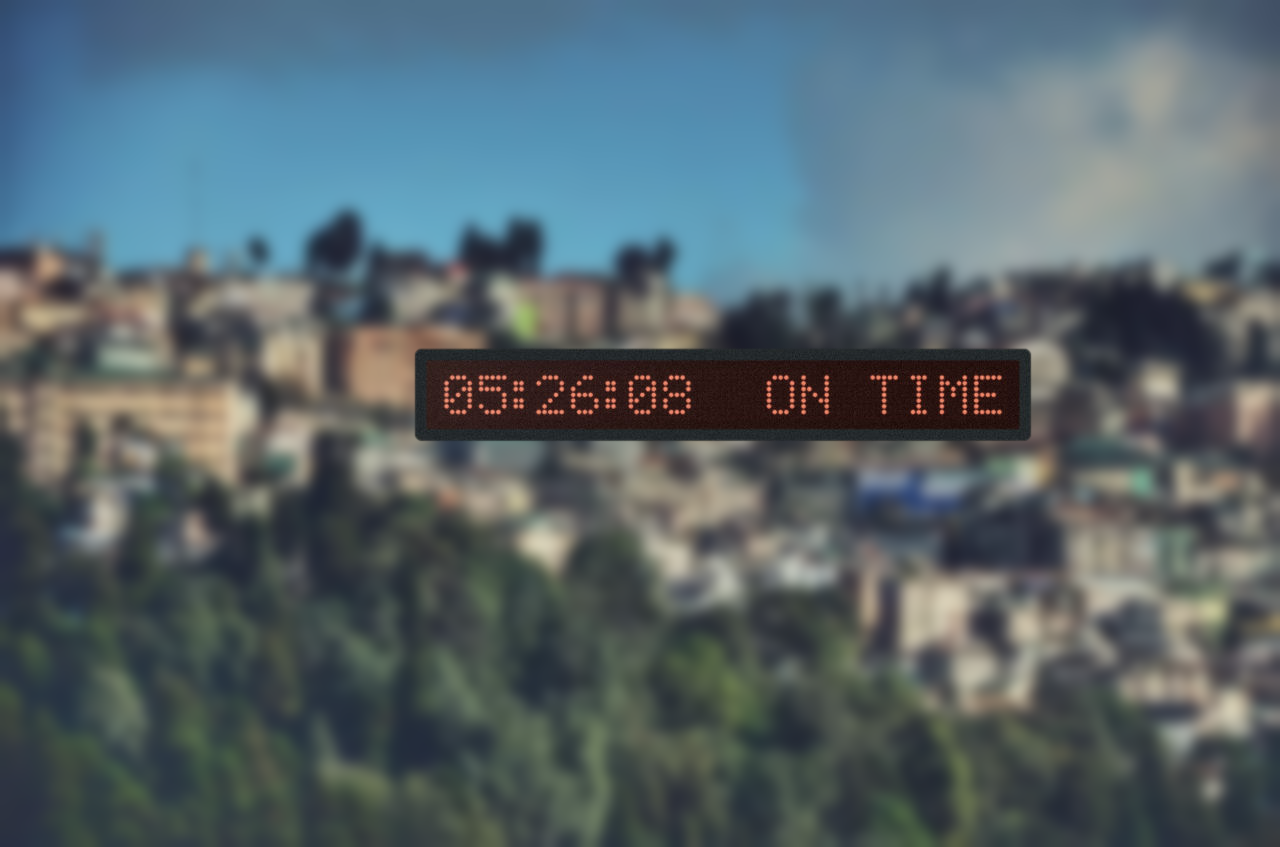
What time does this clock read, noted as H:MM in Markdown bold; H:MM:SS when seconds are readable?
**5:26:08**
